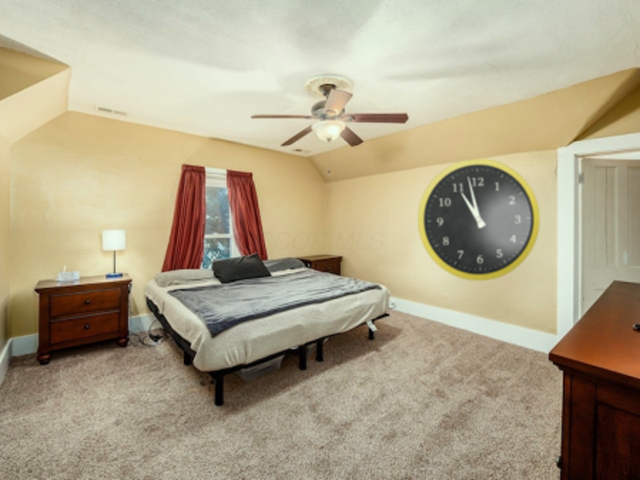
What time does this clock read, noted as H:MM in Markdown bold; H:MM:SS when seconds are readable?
**10:58**
